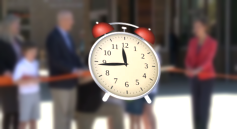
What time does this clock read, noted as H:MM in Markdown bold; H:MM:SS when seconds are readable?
**11:44**
